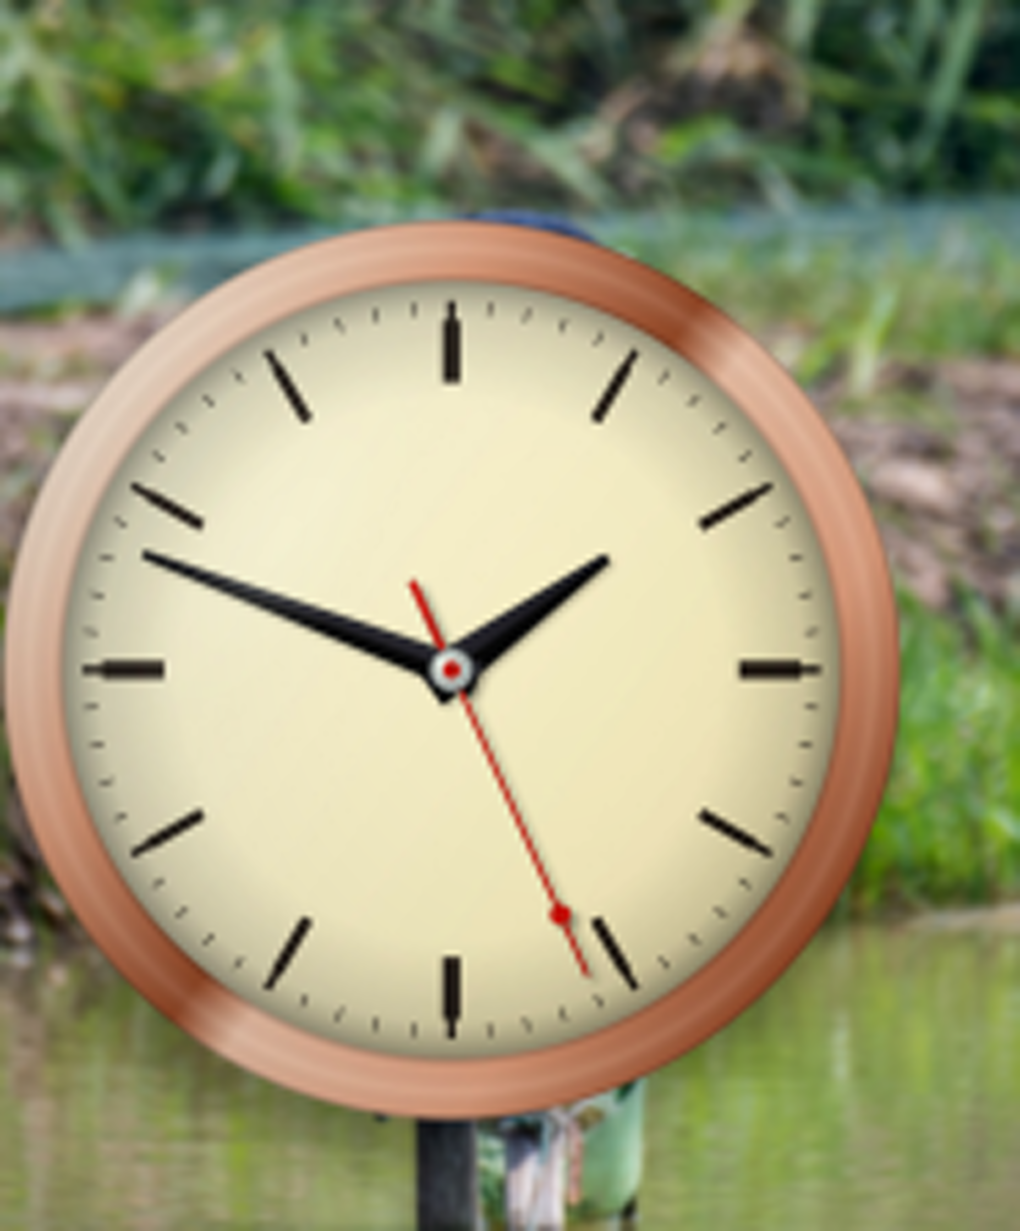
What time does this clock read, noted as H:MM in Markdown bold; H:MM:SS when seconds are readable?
**1:48:26**
